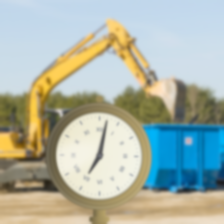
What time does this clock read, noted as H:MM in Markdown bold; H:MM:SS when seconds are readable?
**7:02**
